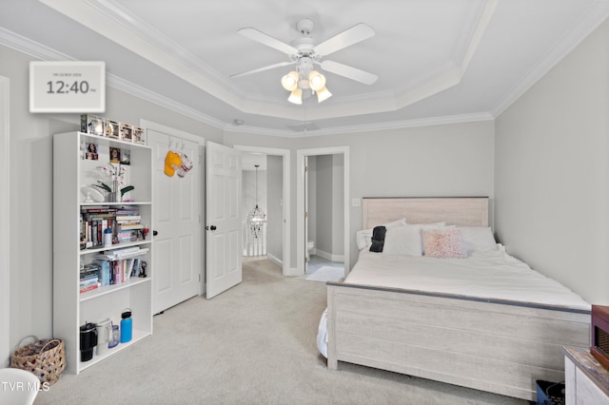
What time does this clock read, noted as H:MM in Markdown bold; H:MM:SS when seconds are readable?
**12:40**
